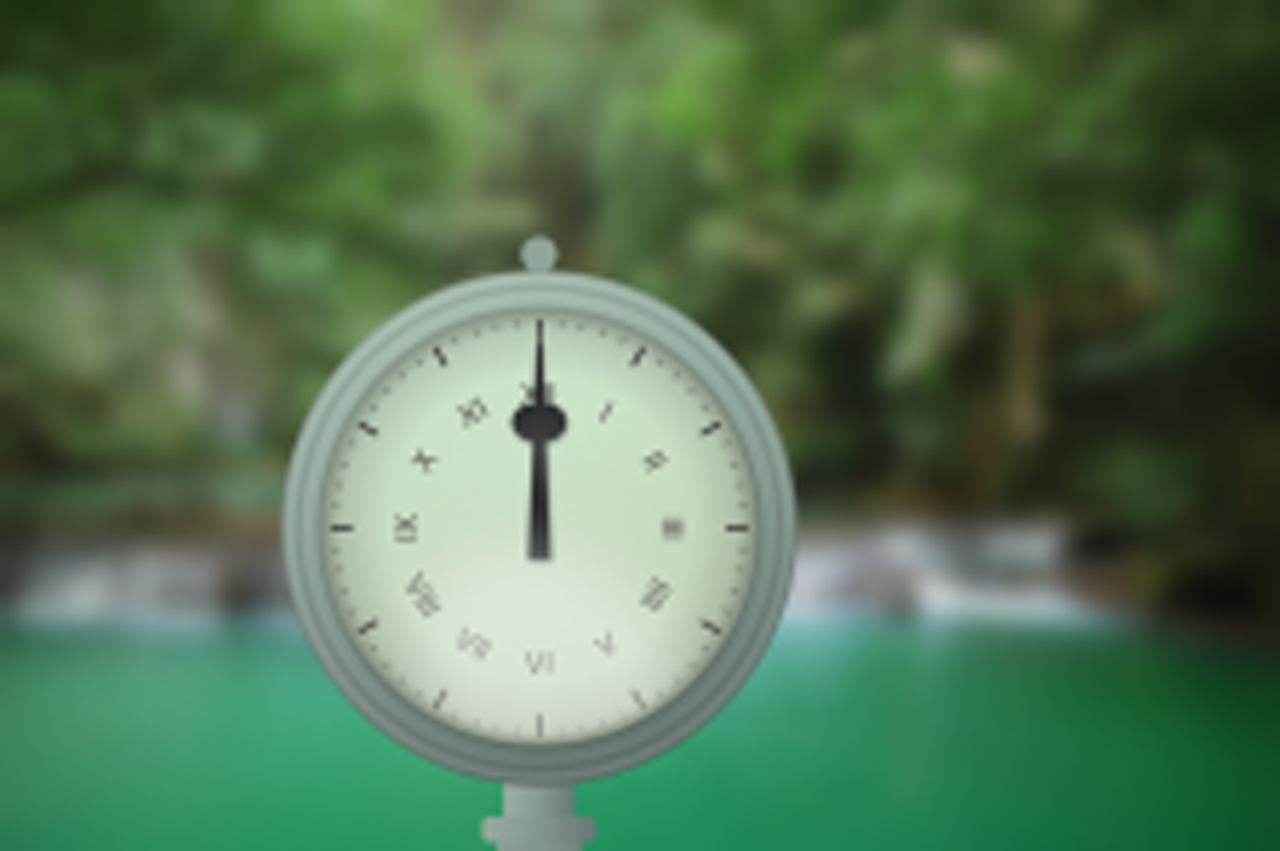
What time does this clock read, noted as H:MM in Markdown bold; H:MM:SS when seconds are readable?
**12:00**
